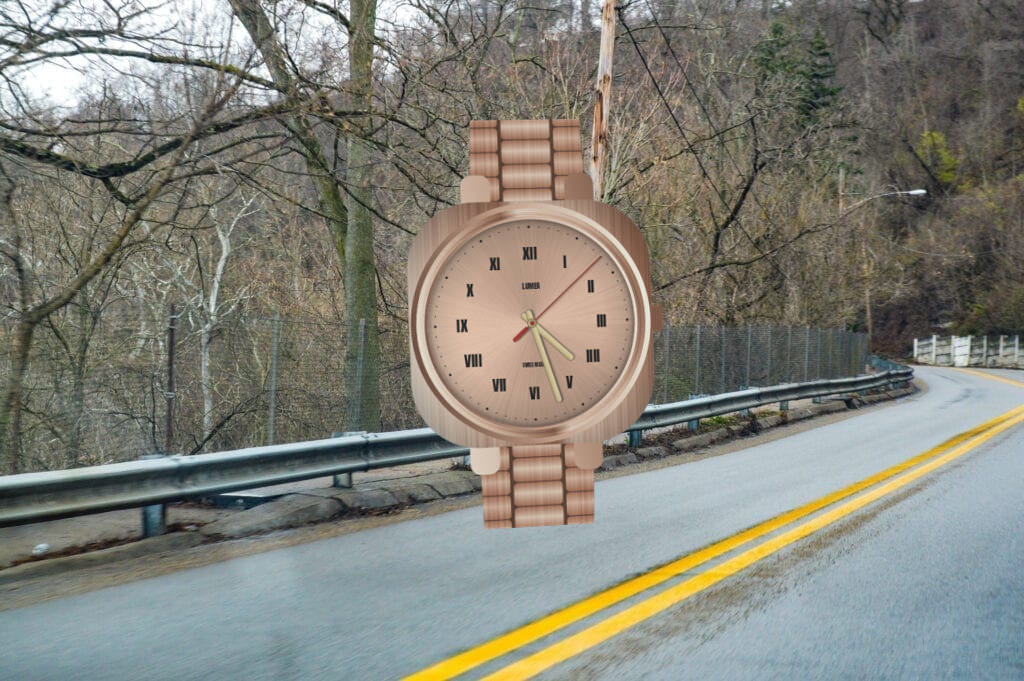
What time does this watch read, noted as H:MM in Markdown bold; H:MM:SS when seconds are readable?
**4:27:08**
